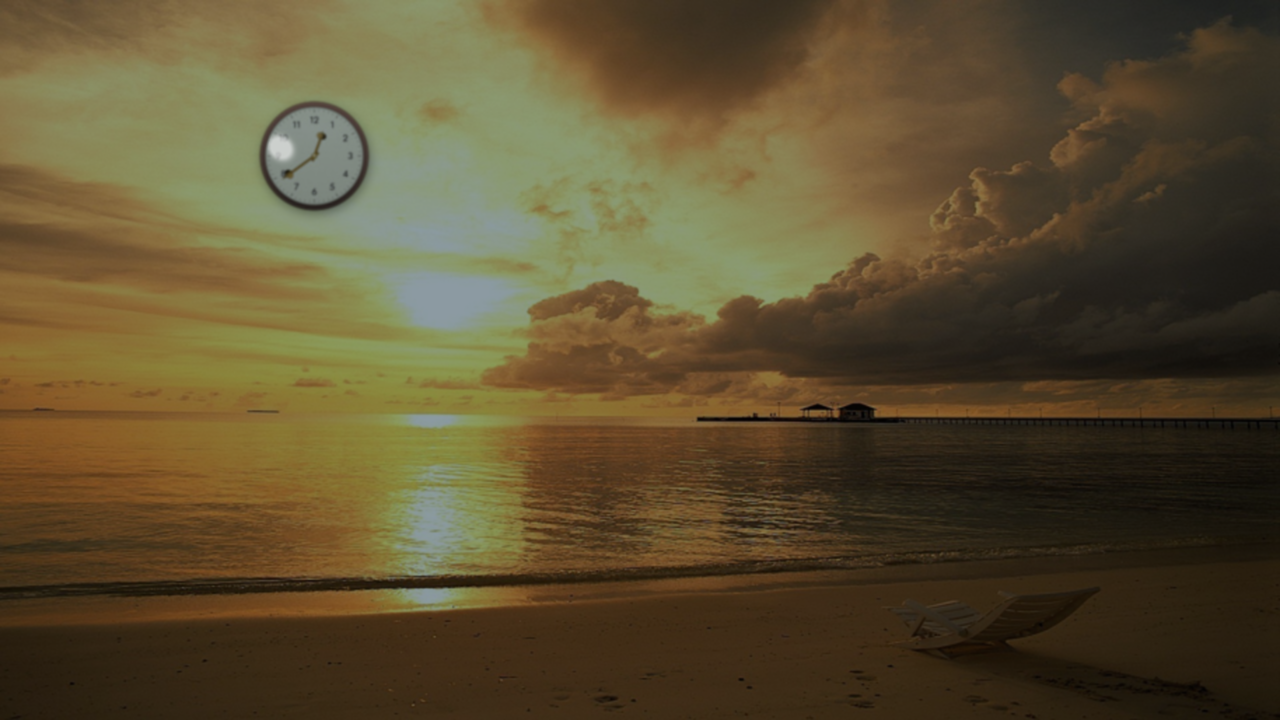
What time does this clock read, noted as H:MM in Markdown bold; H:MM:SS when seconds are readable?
**12:39**
